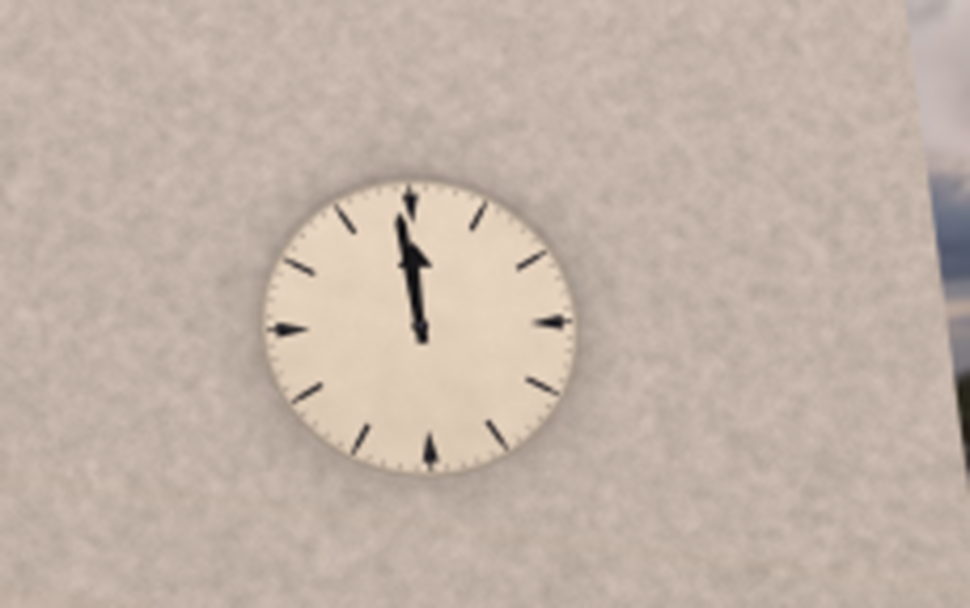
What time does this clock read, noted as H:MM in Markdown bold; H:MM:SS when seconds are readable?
**11:59**
